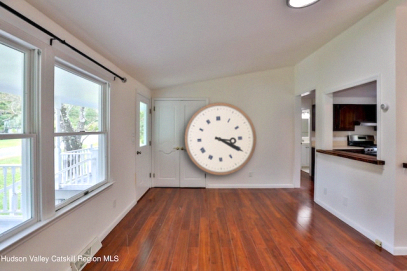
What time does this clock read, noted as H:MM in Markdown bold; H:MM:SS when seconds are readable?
**3:20**
